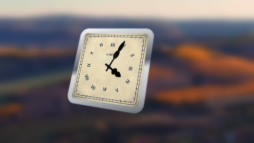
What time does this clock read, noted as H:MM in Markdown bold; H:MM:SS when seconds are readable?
**4:04**
